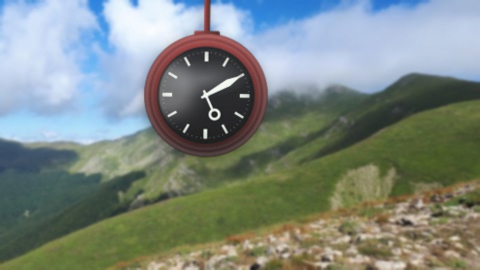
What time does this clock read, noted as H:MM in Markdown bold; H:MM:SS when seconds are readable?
**5:10**
